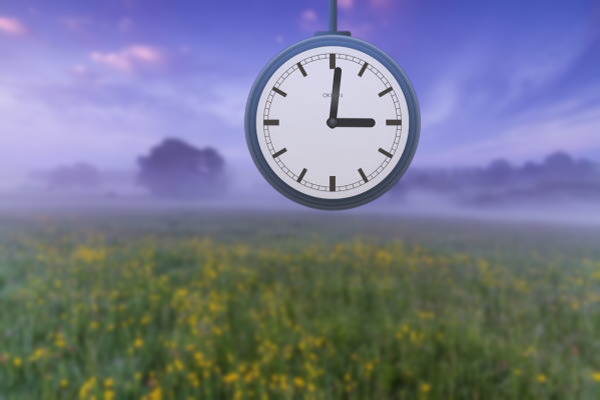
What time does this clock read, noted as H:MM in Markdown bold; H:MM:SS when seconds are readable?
**3:01**
